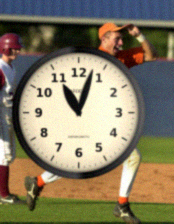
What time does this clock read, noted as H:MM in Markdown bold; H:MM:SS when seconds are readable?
**11:03**
